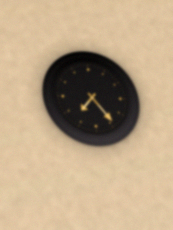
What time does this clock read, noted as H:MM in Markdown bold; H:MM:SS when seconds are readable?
**7:24**
